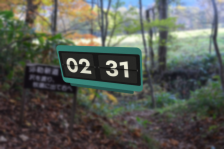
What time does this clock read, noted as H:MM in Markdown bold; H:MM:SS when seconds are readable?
**2:31**
